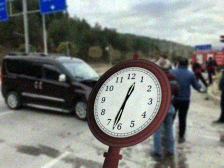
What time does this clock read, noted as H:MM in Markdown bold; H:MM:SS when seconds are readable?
**12:32**
